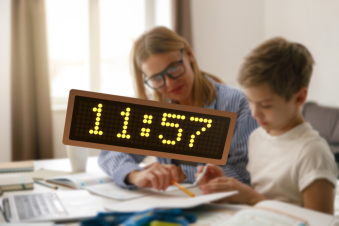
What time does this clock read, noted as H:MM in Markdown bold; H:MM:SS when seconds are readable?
**11:57**
